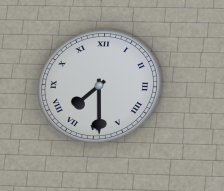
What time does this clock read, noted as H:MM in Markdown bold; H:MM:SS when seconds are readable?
**7:29**
